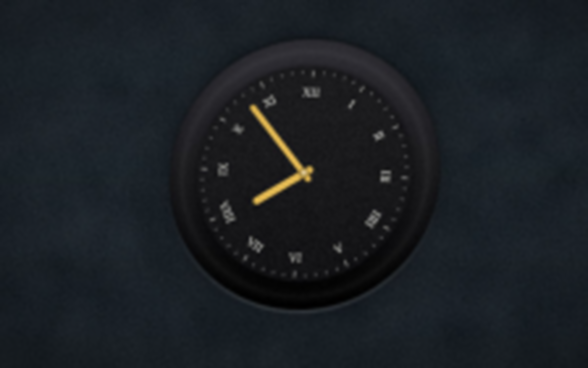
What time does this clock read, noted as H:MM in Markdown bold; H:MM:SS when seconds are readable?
**7:53**
